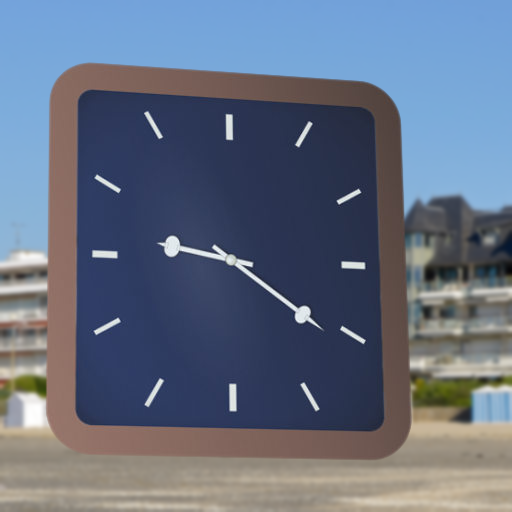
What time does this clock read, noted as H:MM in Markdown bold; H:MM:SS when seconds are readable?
**9:21**
